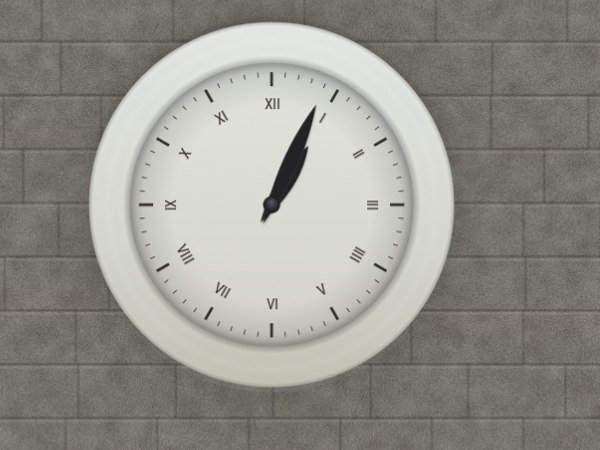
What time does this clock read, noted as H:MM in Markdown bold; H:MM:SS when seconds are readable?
**1:04**
